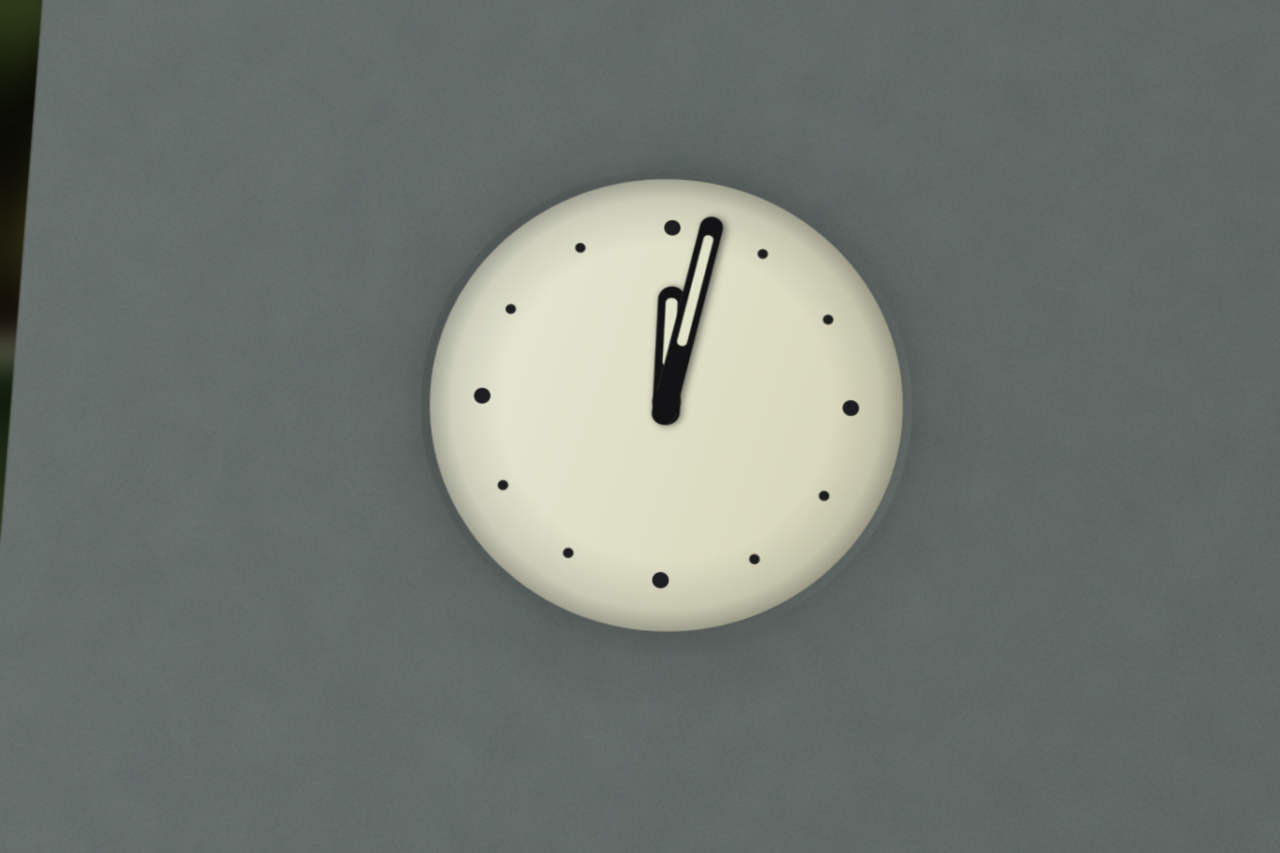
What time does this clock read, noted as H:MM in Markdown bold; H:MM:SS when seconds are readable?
**12:02**
